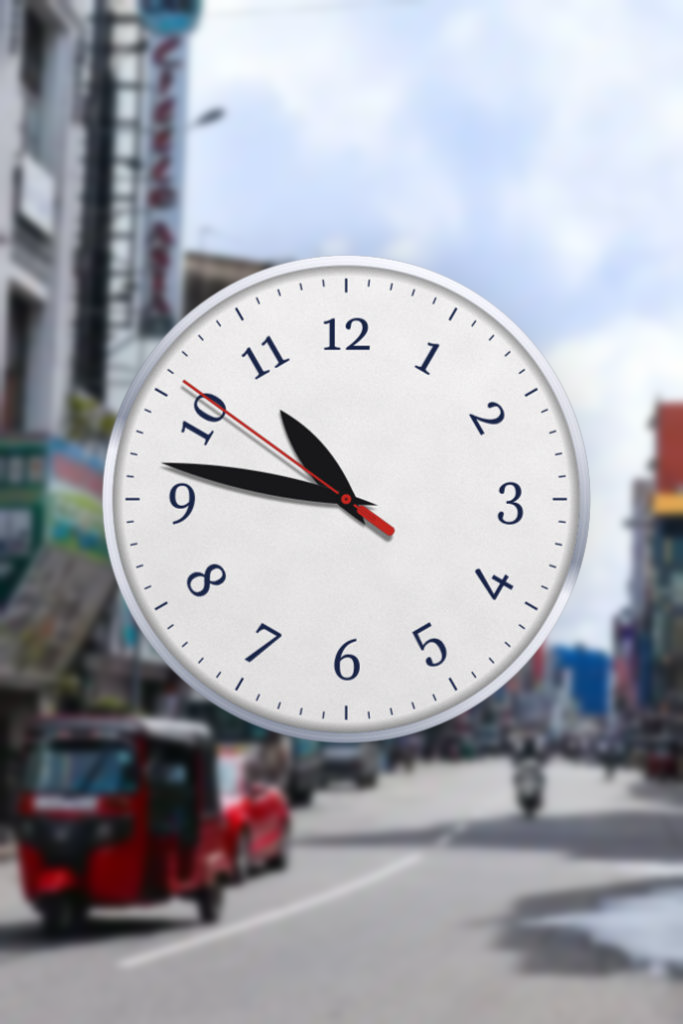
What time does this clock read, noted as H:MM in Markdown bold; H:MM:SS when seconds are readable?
**10:46:51**
